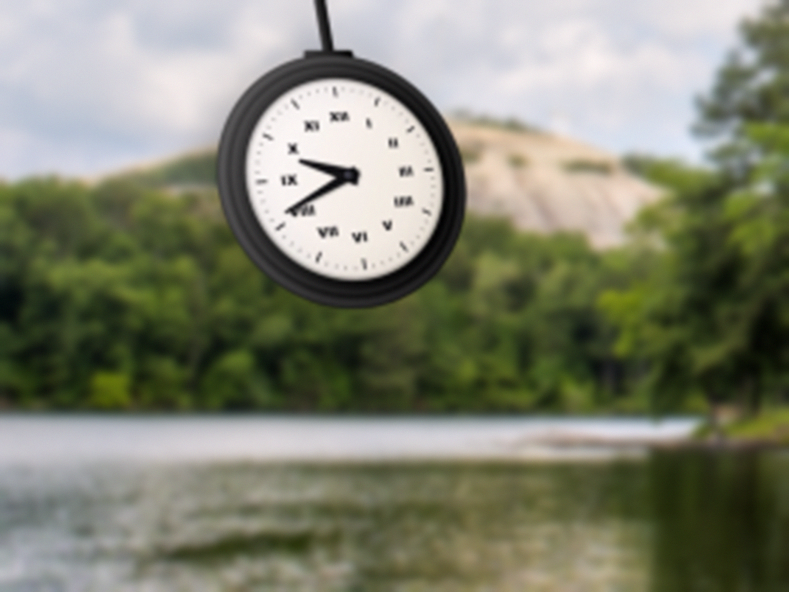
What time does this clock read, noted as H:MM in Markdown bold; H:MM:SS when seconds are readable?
**9:41**
